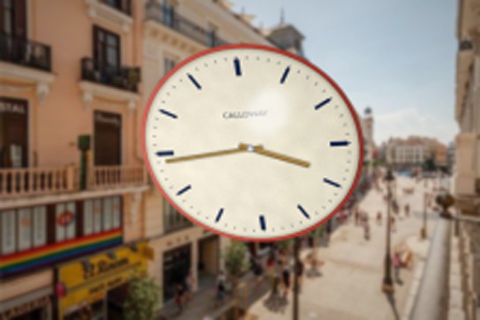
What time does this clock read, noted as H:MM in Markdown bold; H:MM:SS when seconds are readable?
**3:44**
